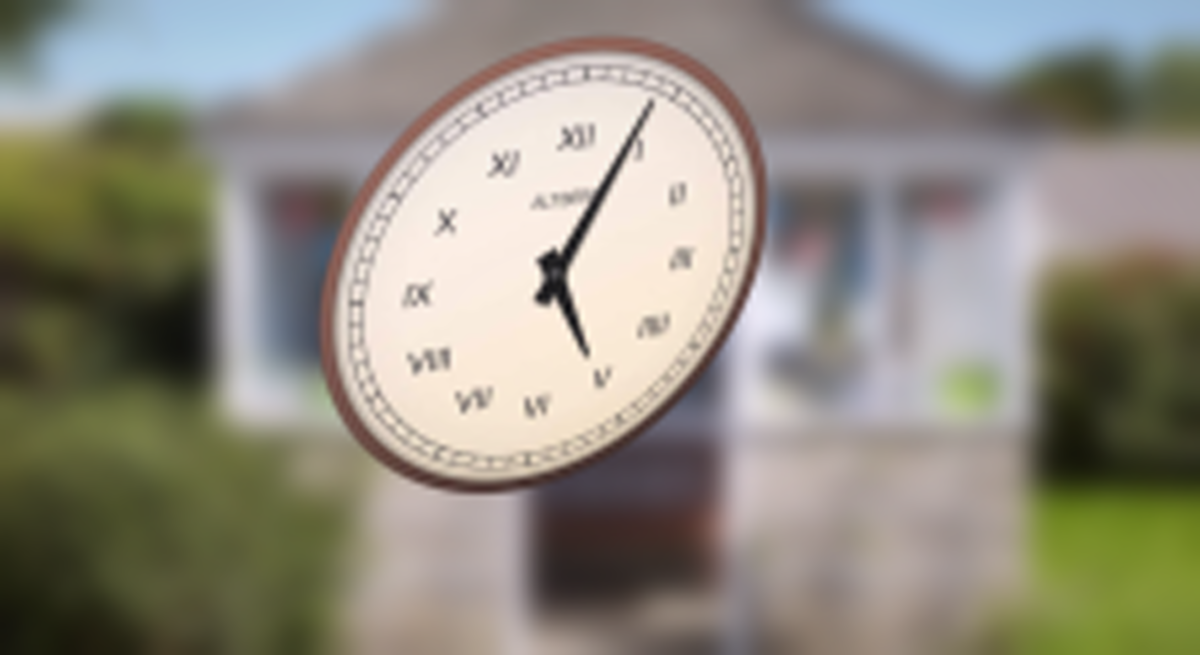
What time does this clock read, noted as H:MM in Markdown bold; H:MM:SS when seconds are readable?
**5:04**
